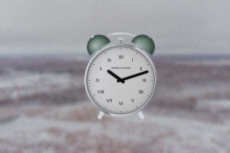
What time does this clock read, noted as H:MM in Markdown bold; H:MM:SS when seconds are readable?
**10:12**
